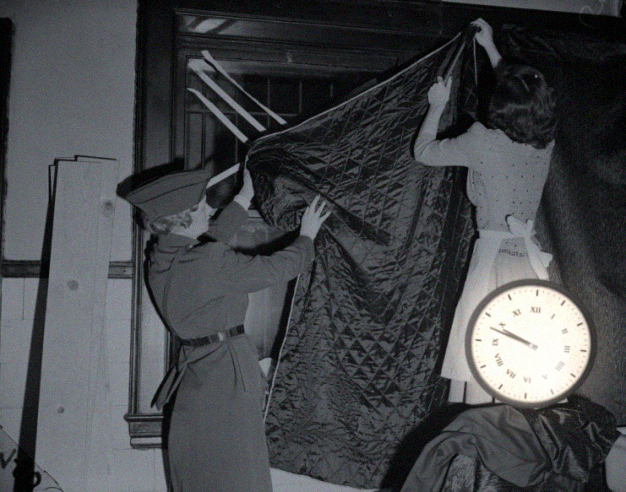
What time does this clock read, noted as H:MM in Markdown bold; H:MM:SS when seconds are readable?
**9:48**
